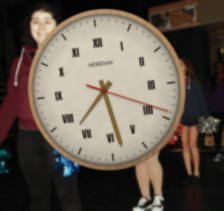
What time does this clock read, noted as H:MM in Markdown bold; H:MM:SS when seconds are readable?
**7:28:19**
